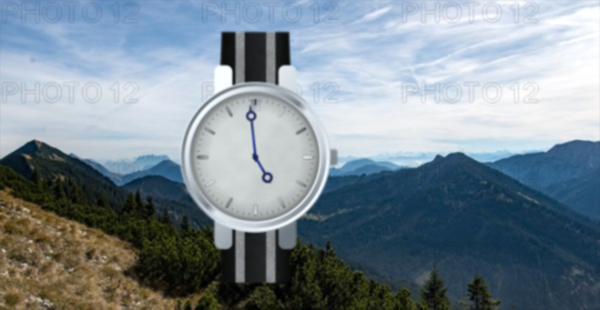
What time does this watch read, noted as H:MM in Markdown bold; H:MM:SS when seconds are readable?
**4:59**
